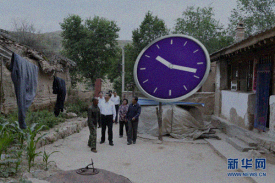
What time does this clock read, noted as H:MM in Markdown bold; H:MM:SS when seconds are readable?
**10:18**
